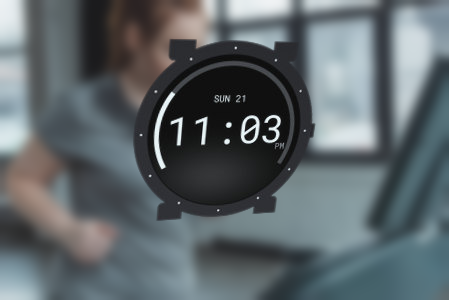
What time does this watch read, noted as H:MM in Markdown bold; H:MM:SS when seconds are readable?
**11:03**
